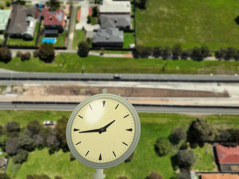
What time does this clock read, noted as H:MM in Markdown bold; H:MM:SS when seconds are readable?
**1:44**
